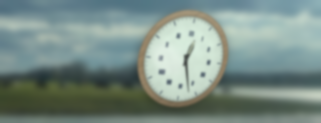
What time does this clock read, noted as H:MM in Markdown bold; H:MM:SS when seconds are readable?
**12:27**
